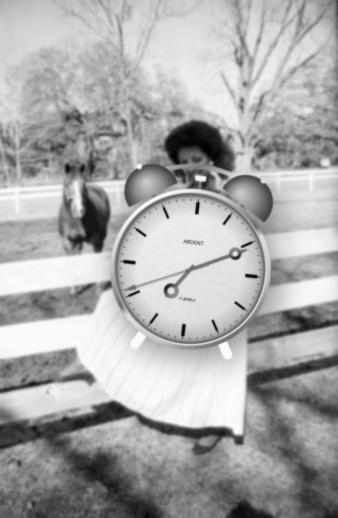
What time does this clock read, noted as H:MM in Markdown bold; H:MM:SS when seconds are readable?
**7:10:41**
